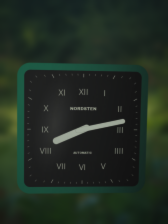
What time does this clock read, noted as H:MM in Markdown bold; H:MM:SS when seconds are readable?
**8:13**
